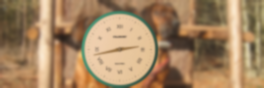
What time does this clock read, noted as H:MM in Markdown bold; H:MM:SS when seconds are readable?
**2:43**
